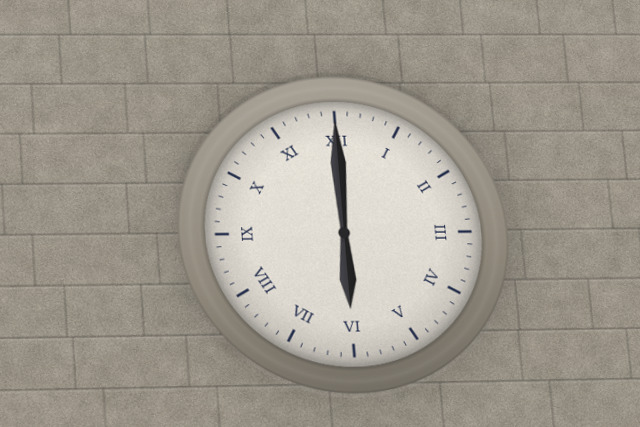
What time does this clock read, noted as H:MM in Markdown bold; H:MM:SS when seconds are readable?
**6:00**
